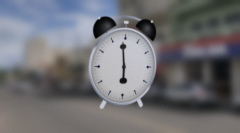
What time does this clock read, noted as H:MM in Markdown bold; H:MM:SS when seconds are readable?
**5:59**
